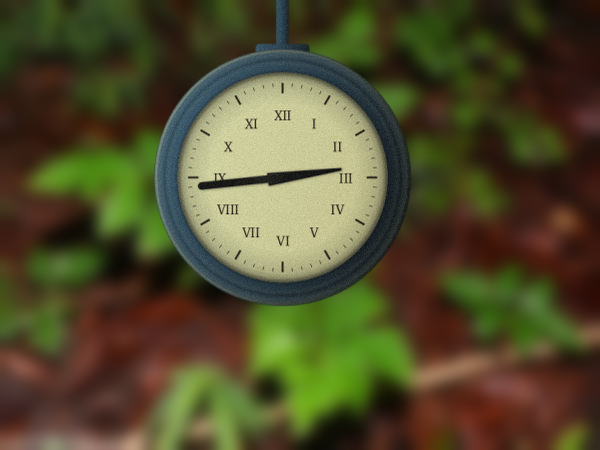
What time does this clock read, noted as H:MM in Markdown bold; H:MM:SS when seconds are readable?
**2:44**
